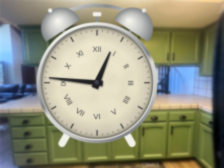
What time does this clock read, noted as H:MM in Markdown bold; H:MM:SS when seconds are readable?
**12:46**
